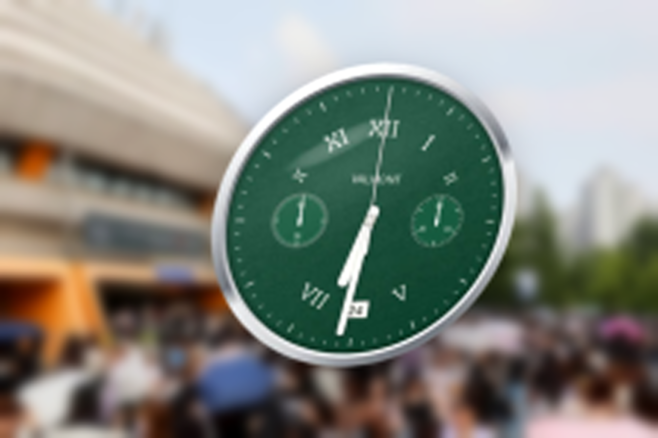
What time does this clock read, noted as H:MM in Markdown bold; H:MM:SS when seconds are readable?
**6:31**
